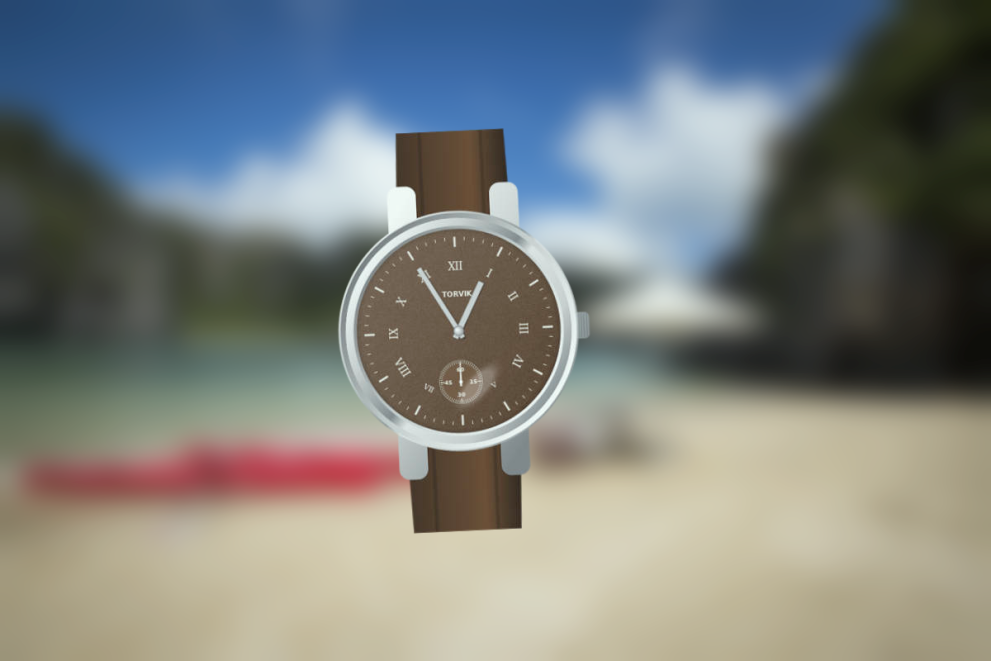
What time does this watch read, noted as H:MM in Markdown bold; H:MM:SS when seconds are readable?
**12:55**
